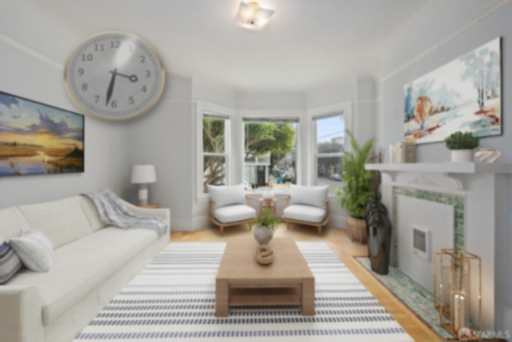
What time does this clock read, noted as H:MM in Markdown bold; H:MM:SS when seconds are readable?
**3:32**
